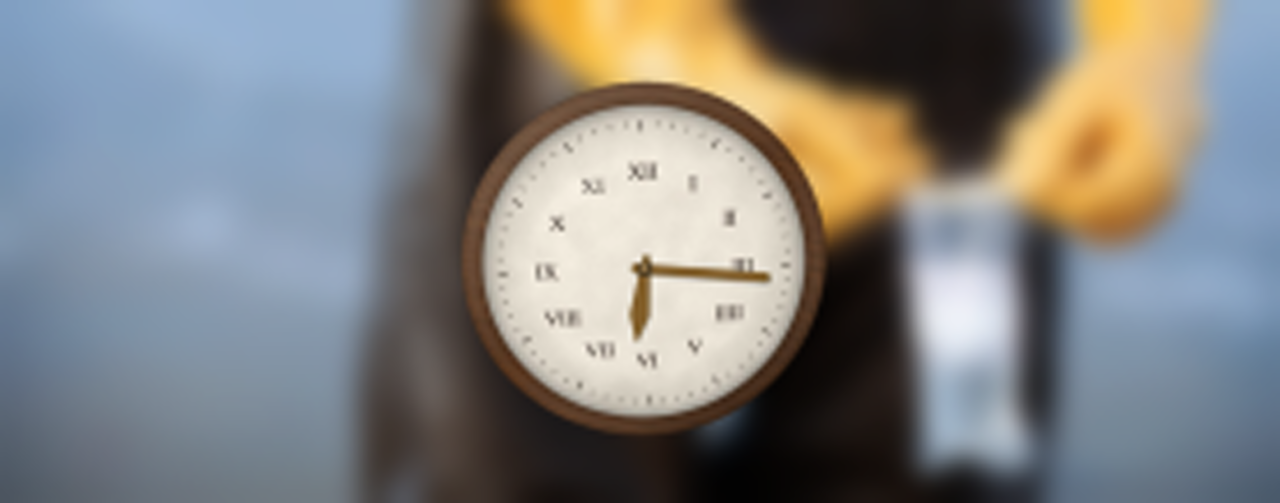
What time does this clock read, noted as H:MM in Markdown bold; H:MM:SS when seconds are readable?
**6:16**
